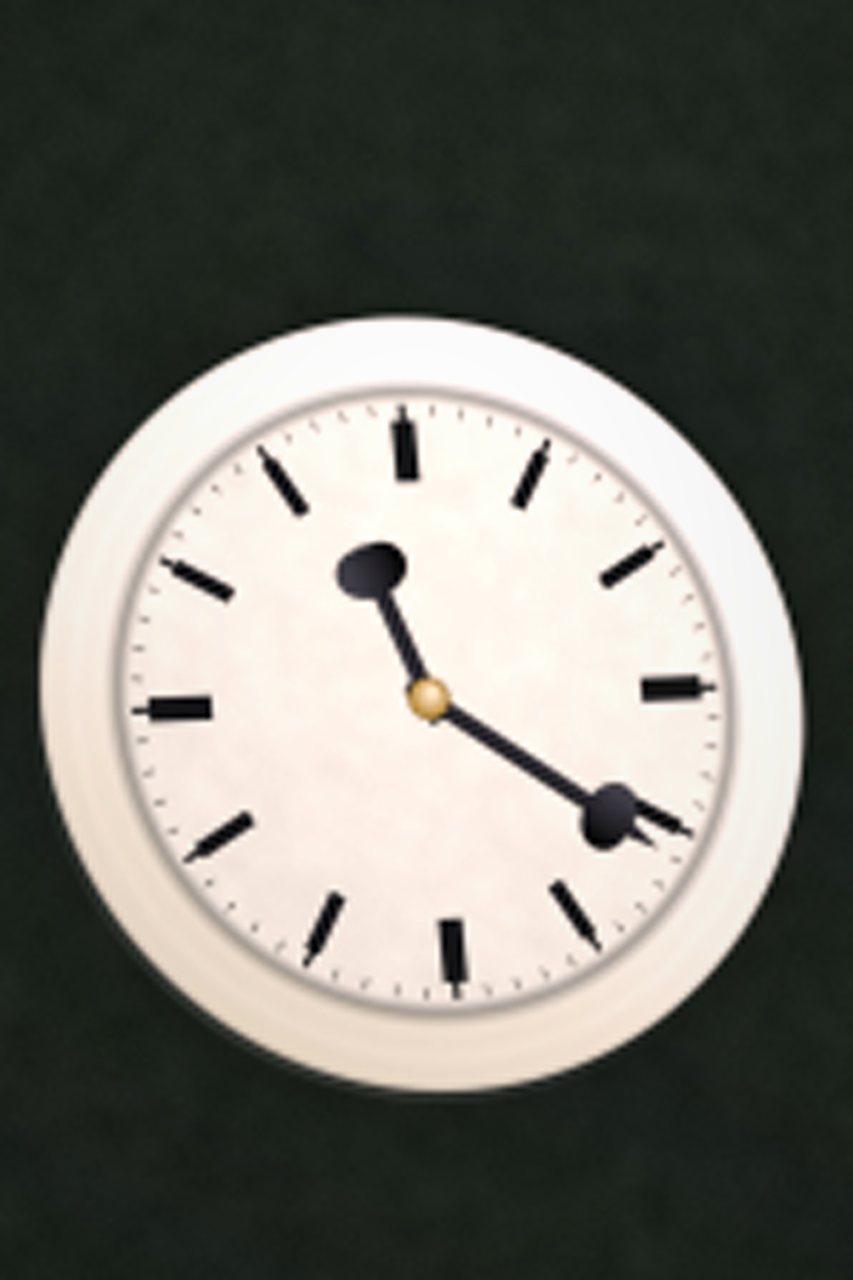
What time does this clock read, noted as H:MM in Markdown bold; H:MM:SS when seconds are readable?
**11:21**
